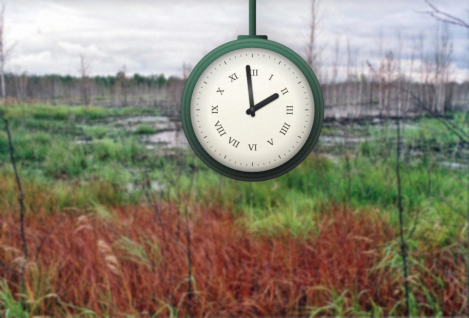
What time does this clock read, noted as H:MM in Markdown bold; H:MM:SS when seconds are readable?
**1:59**
